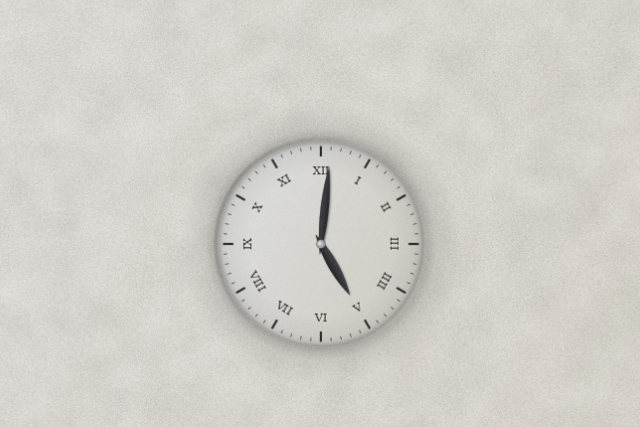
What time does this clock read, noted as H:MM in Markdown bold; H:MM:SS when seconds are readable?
**5:01**
